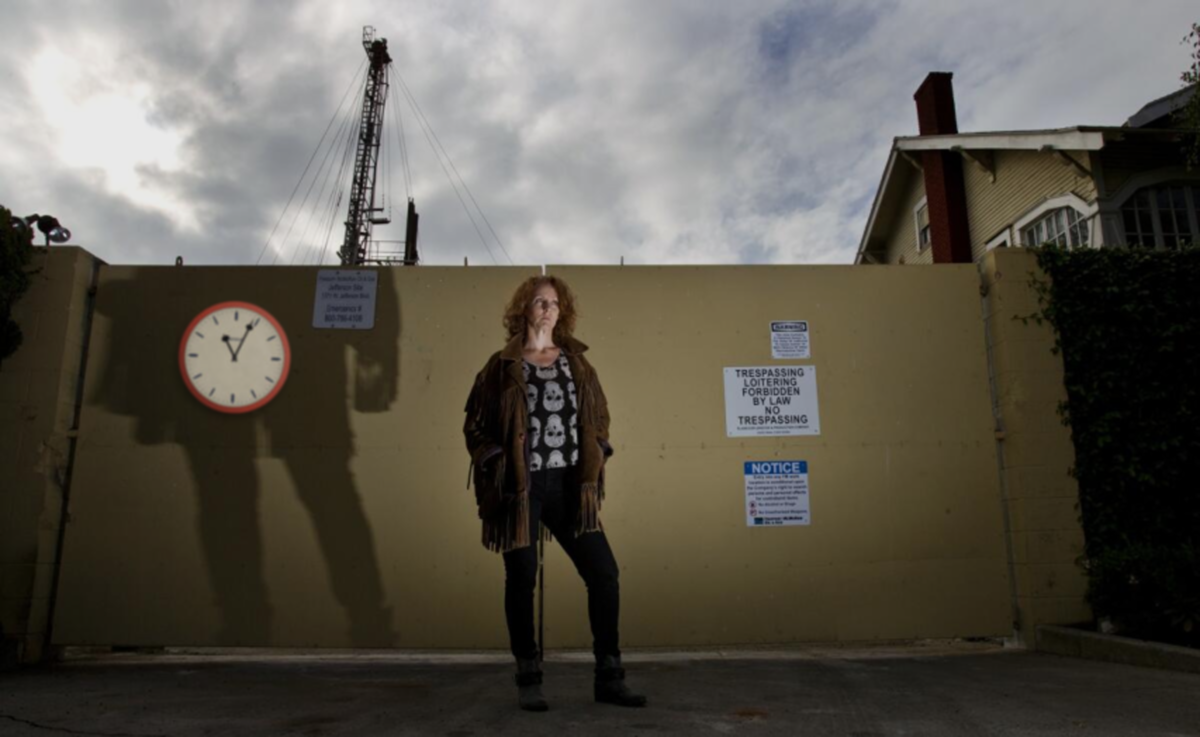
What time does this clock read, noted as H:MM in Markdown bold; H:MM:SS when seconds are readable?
**11:04**
